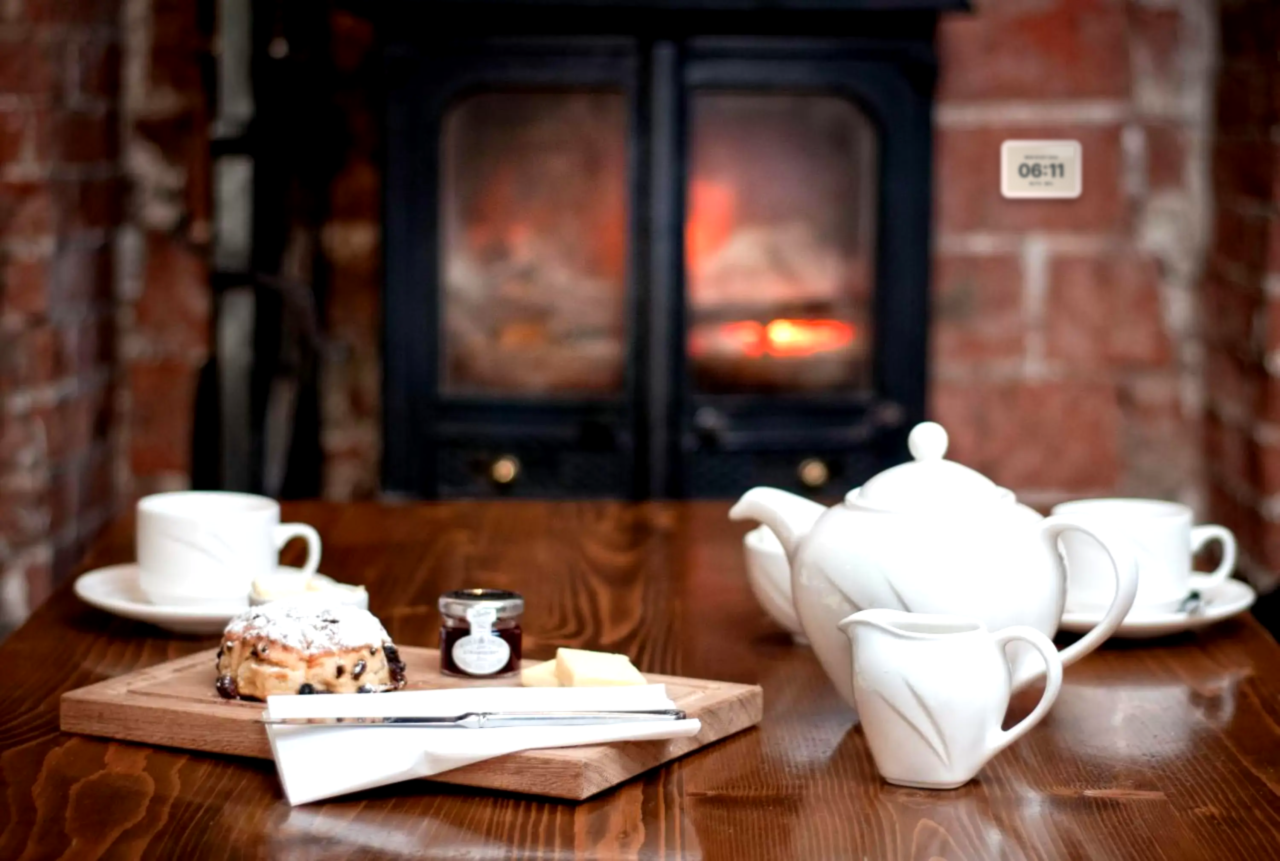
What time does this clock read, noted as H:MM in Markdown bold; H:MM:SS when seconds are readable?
**6:11**
